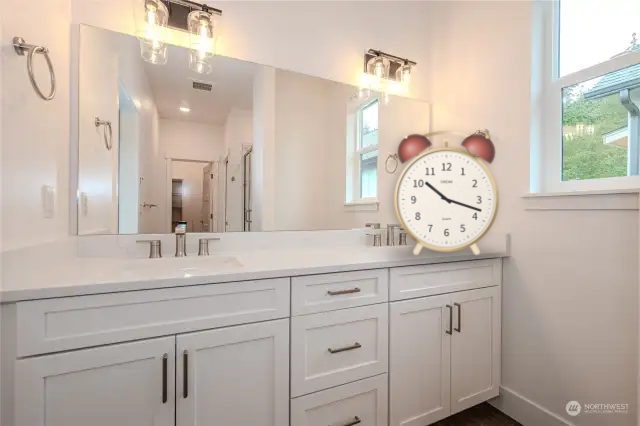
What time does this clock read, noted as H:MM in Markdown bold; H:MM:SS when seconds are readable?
**10:18**
